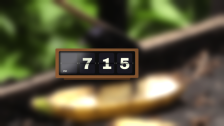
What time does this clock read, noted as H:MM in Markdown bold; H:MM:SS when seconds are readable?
**7:15**
